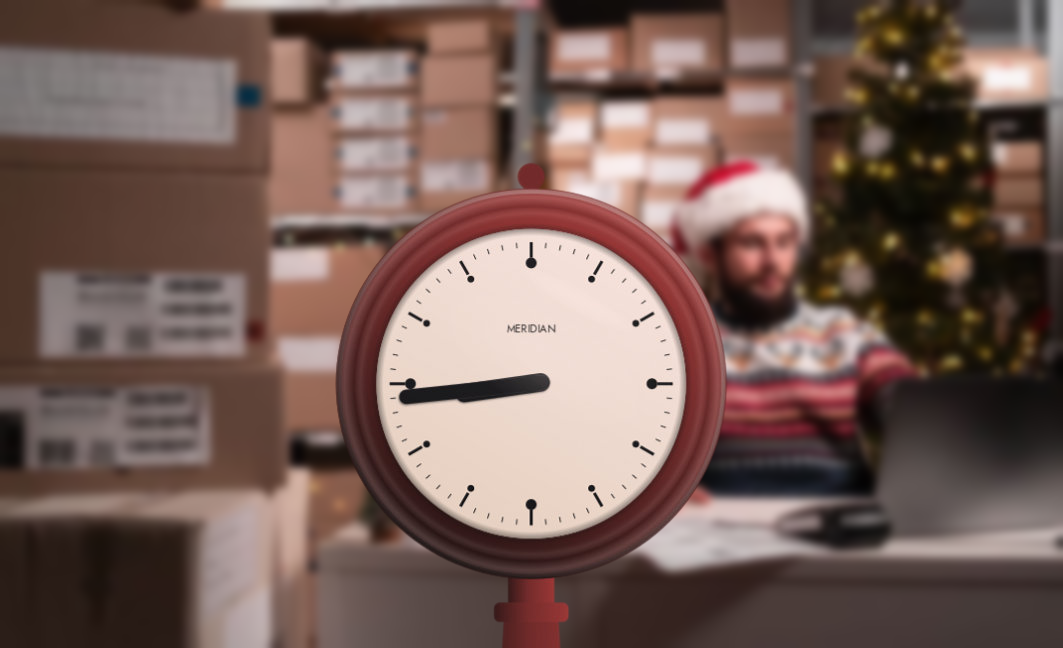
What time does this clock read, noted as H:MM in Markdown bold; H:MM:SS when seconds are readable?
**8:44**
